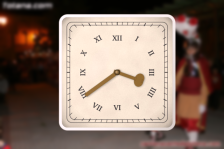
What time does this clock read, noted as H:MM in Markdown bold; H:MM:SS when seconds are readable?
**3:39**
